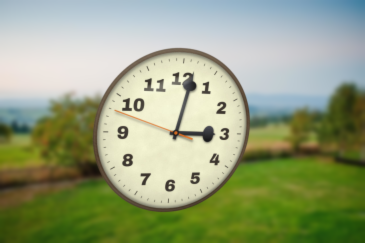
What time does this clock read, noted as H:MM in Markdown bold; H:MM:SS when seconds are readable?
**3:01:48**
